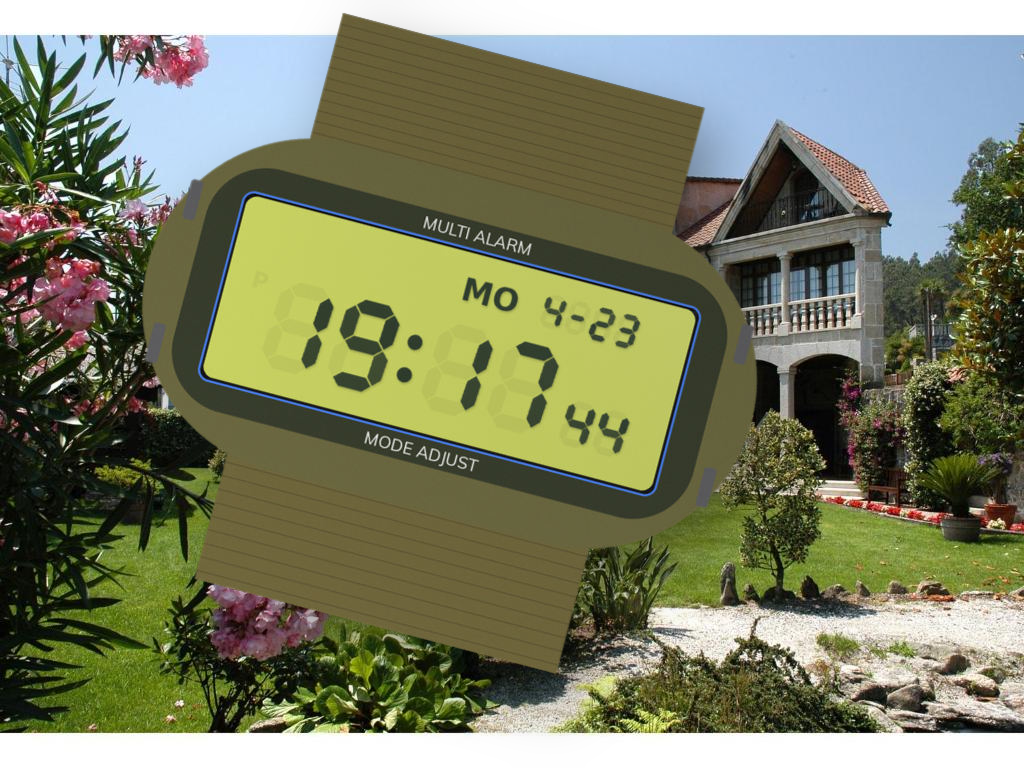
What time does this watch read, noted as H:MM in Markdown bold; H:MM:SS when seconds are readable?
**19:17:44**
